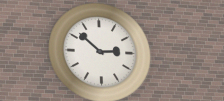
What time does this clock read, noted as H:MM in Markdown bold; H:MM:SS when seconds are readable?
**2:52**
